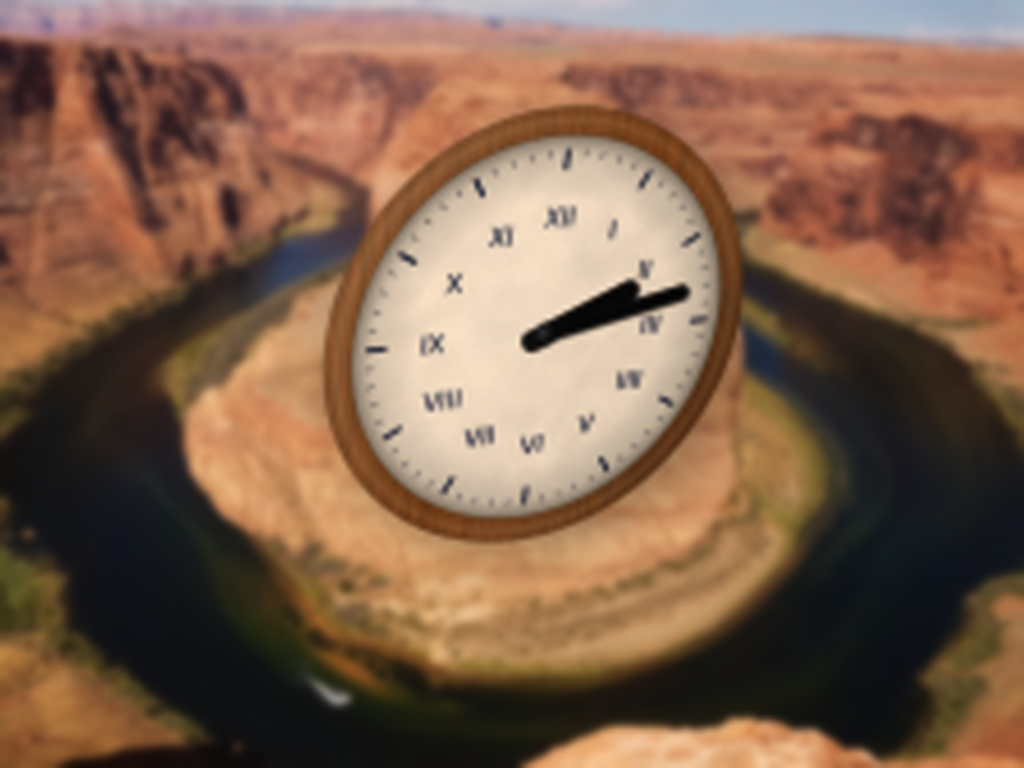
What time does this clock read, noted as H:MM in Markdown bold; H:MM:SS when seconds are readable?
**2:13**
